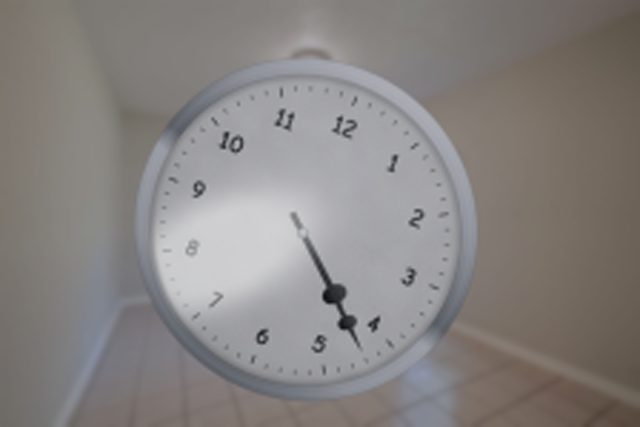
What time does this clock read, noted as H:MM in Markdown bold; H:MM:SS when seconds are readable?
**4:22**
